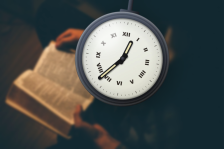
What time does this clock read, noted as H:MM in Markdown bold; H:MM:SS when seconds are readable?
**12:37**
